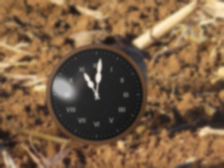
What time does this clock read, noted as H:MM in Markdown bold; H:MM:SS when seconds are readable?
**11:01**
